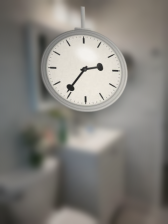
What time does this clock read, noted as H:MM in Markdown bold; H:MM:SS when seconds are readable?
**2:36**
